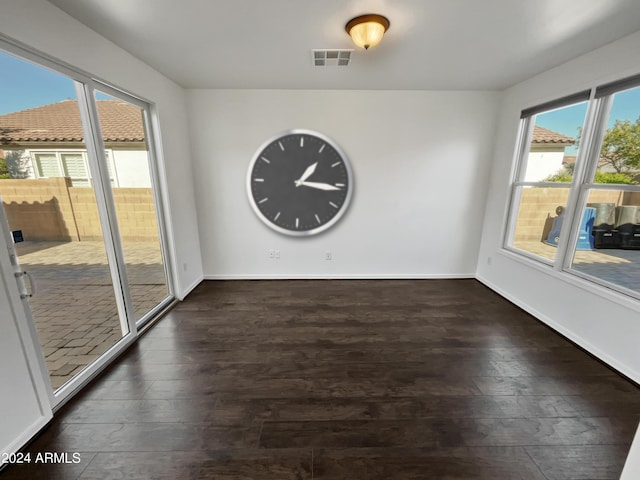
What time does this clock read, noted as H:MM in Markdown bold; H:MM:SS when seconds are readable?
**1:16**
